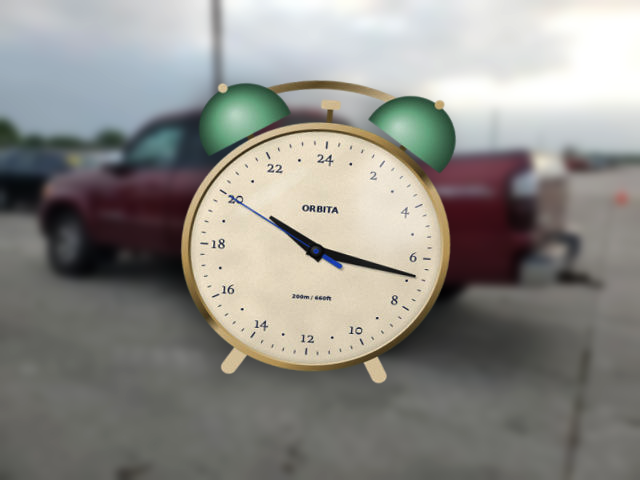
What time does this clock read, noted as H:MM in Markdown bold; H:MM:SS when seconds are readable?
**20:16:50**
